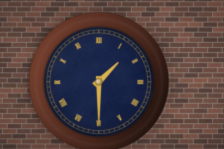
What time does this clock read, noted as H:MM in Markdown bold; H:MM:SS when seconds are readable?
**1:30**
